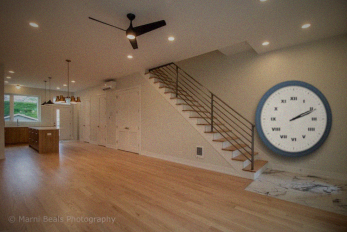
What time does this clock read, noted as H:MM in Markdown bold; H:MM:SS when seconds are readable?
**2:11**
